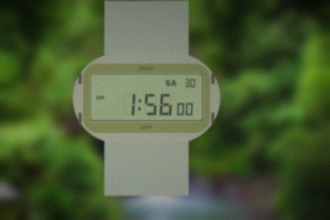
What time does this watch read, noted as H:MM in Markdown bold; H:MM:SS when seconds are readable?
**1:56:00**
